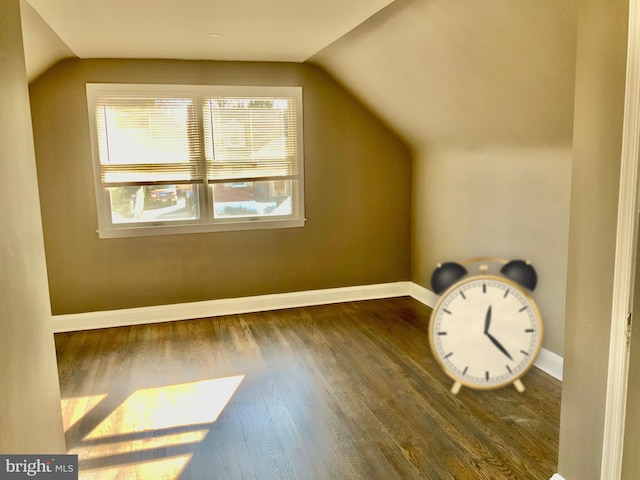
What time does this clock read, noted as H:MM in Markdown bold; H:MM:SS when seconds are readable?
**12:23**
